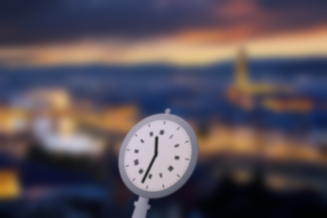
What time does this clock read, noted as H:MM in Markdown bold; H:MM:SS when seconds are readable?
**11:32**
